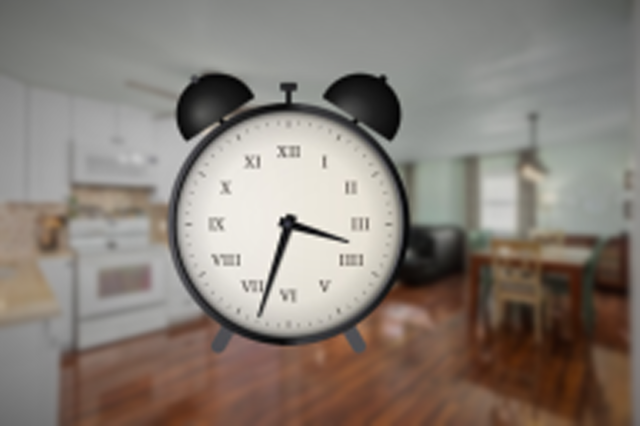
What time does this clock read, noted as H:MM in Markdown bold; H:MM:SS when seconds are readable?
**3:33**
